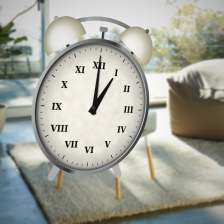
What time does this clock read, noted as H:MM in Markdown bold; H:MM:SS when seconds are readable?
**1:00**
